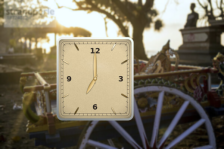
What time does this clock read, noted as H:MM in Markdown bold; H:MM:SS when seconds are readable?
**7:00**
